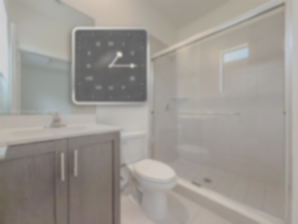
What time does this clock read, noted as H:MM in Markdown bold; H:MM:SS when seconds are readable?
**1:15**
